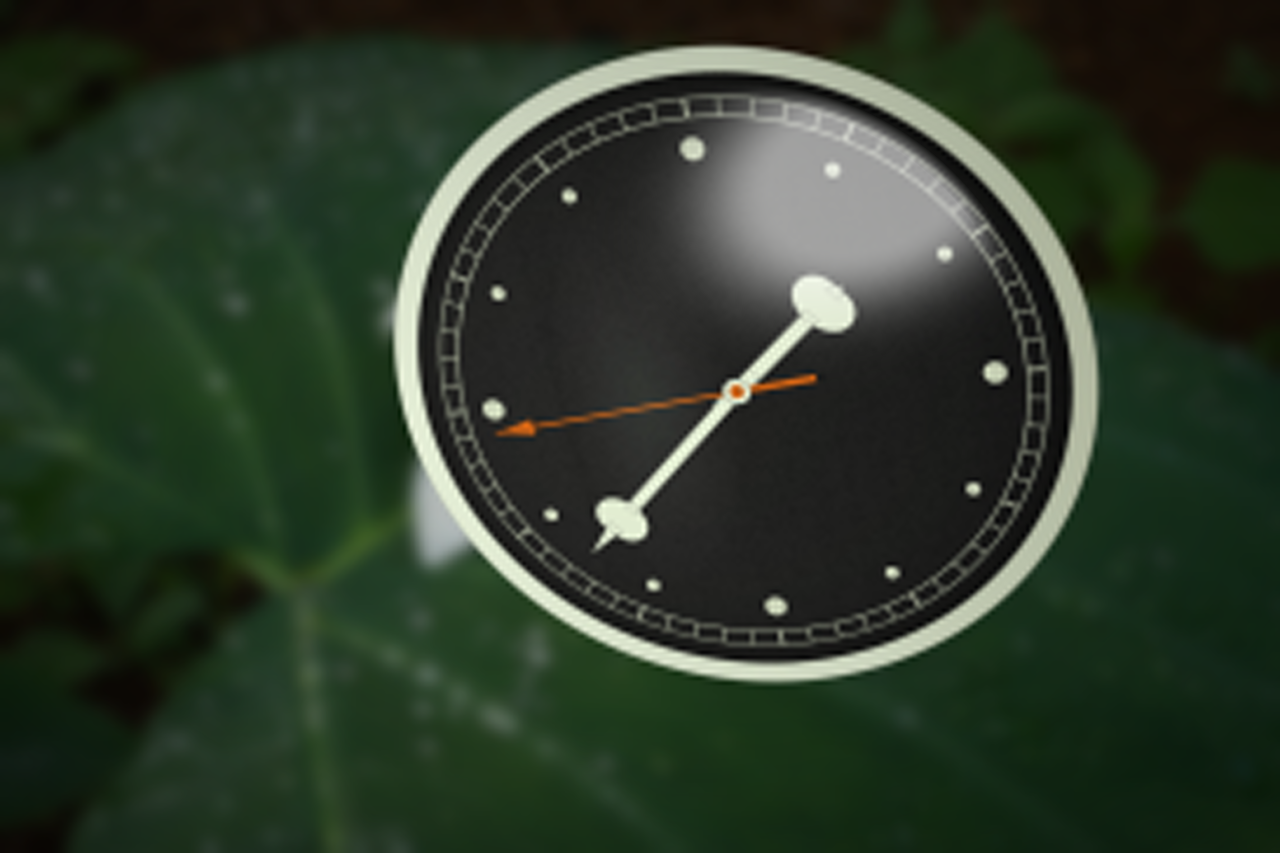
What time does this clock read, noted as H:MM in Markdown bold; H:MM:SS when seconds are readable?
**1:37:44**
